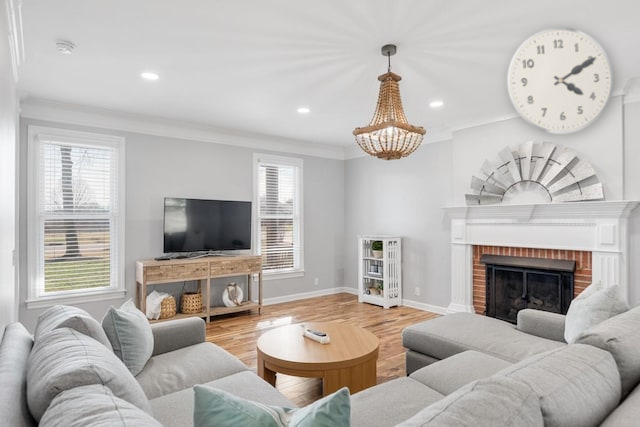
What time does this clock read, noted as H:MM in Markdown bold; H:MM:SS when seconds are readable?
**4:10**
